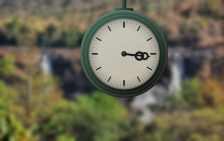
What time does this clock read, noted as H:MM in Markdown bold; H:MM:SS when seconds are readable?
**3:16**
